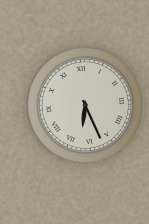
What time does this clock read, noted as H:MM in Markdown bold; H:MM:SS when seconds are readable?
**6:27**
